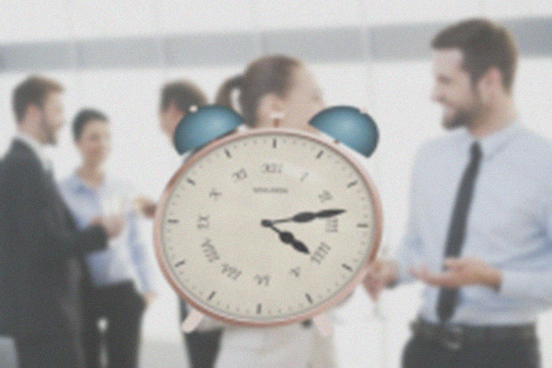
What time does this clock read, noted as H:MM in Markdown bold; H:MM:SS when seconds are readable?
**4:13**
